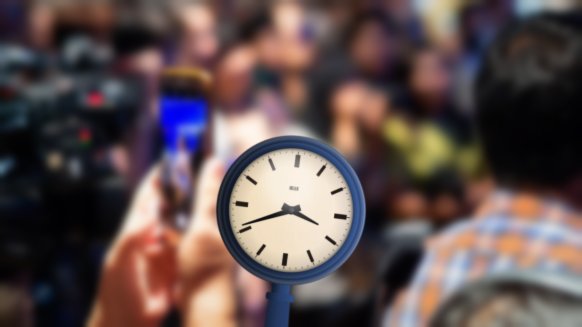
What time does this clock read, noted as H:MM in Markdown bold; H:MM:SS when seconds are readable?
**3:41**
